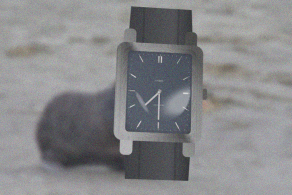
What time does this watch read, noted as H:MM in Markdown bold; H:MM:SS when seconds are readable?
**7:30**
